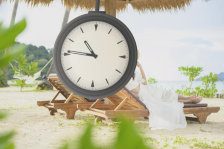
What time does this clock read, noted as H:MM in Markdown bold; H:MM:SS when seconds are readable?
**10:46**
